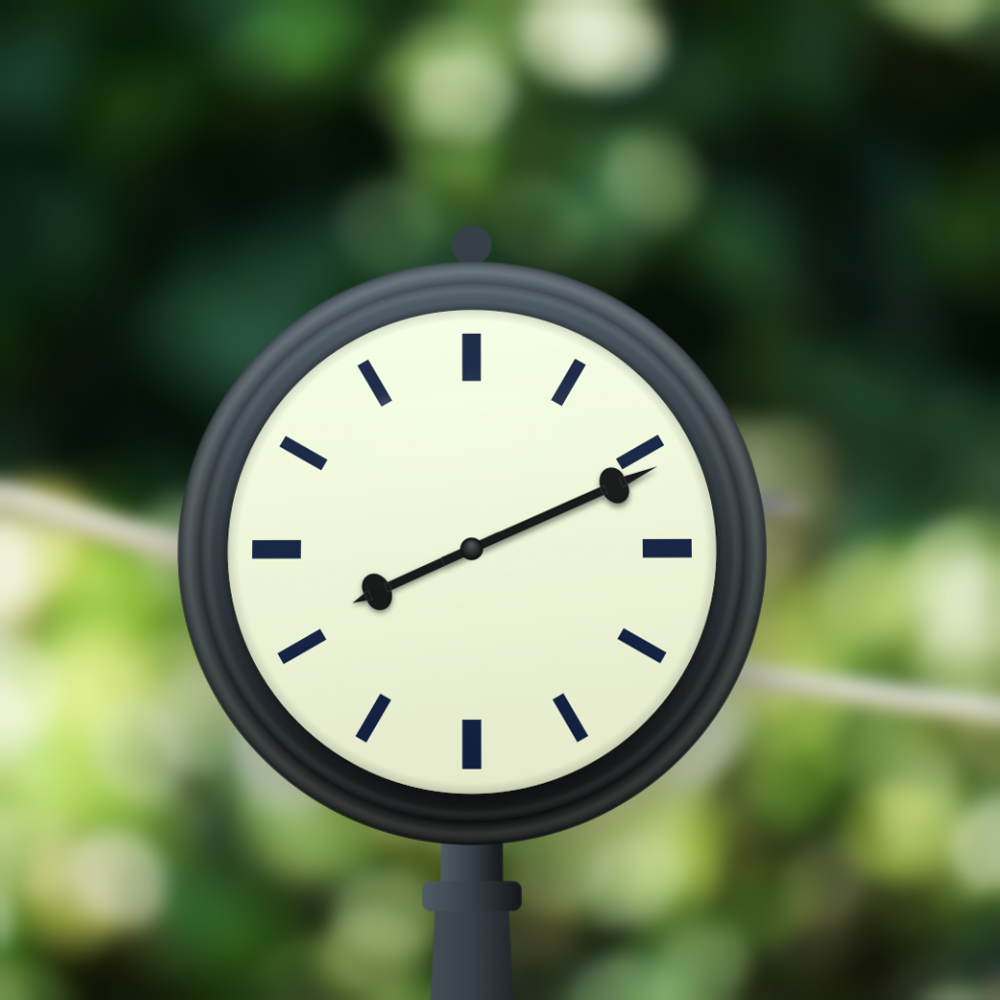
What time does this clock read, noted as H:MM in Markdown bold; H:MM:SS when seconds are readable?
**8:11**
